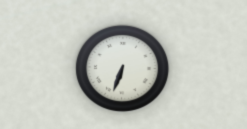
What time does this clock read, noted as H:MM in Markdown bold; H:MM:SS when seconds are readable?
**6:33**
